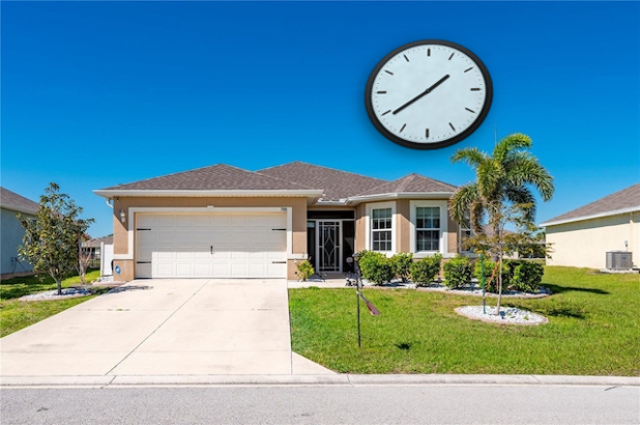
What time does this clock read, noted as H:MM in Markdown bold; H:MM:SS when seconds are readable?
**1:39**
